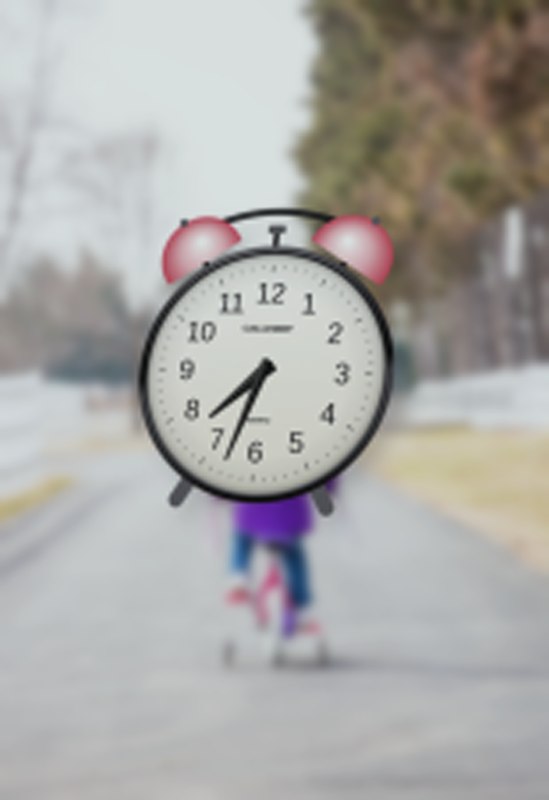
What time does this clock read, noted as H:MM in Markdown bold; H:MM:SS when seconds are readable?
**7:33**
